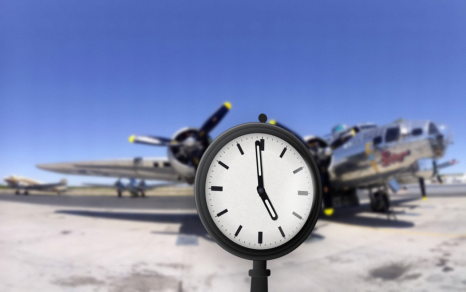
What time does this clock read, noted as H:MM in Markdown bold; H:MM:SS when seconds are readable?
**4:59**
